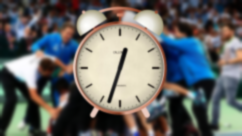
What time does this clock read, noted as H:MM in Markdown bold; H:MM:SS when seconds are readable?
**12:33**
